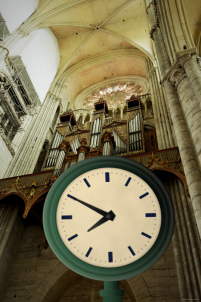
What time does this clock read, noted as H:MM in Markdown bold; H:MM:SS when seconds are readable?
**7:50**
